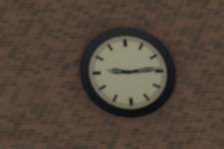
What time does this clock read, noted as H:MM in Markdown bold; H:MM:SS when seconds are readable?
**9:14**
